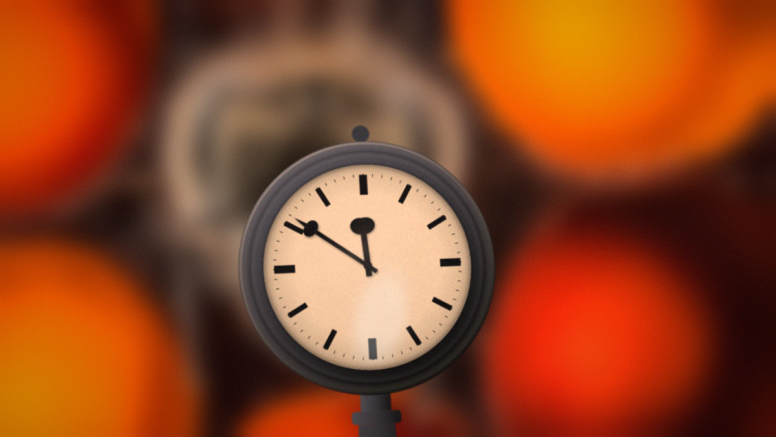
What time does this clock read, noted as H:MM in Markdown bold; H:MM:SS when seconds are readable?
**11:51**
